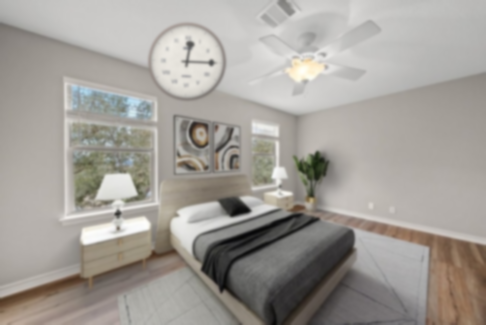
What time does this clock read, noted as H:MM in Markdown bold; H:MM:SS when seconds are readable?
**12:15**
